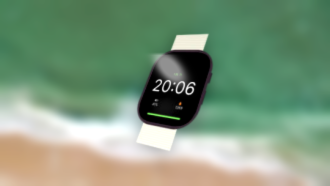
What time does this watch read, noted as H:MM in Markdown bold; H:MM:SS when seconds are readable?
**20:06**
